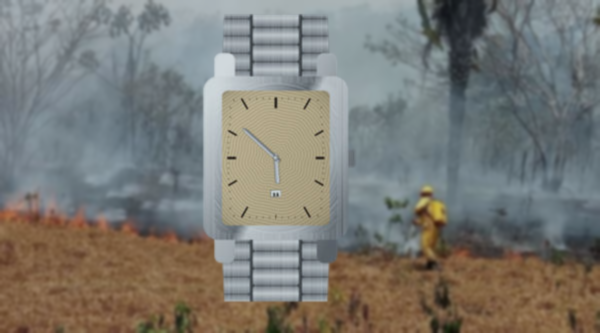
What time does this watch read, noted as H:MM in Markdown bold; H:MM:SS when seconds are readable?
**5:52**
